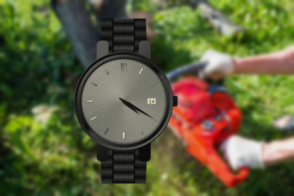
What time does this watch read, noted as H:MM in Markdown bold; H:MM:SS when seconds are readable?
**4:20**
